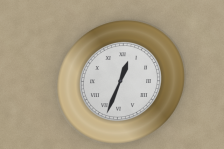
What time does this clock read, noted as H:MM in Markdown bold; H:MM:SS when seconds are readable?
**12:33**
